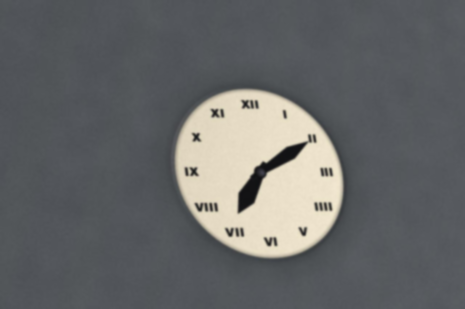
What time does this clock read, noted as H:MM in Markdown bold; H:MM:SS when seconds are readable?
**7:10**
